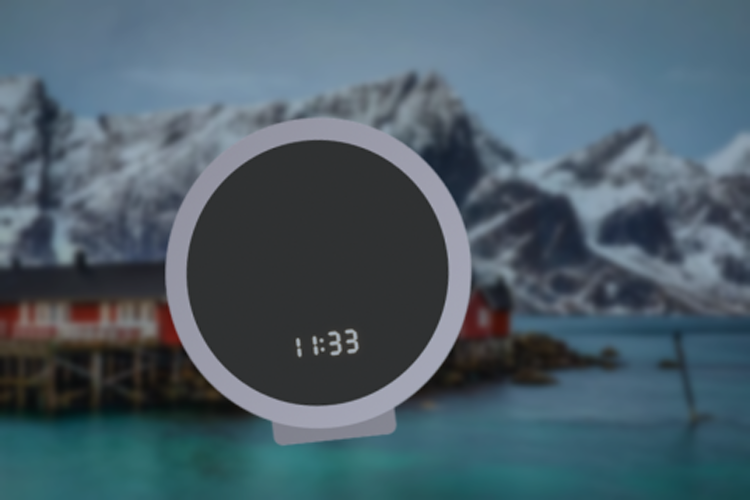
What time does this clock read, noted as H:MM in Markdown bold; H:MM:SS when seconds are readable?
**11:33**
